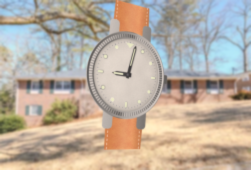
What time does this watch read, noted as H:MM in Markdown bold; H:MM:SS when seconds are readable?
**9:02**
